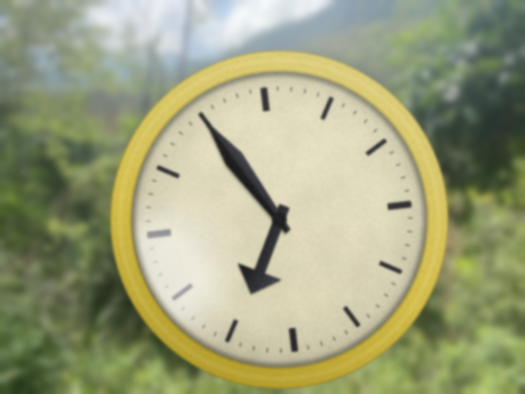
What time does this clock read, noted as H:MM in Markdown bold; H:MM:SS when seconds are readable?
**6:55**
